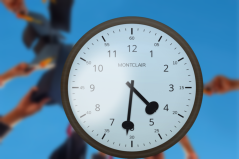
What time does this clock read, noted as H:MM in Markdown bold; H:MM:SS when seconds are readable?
**4:31**
